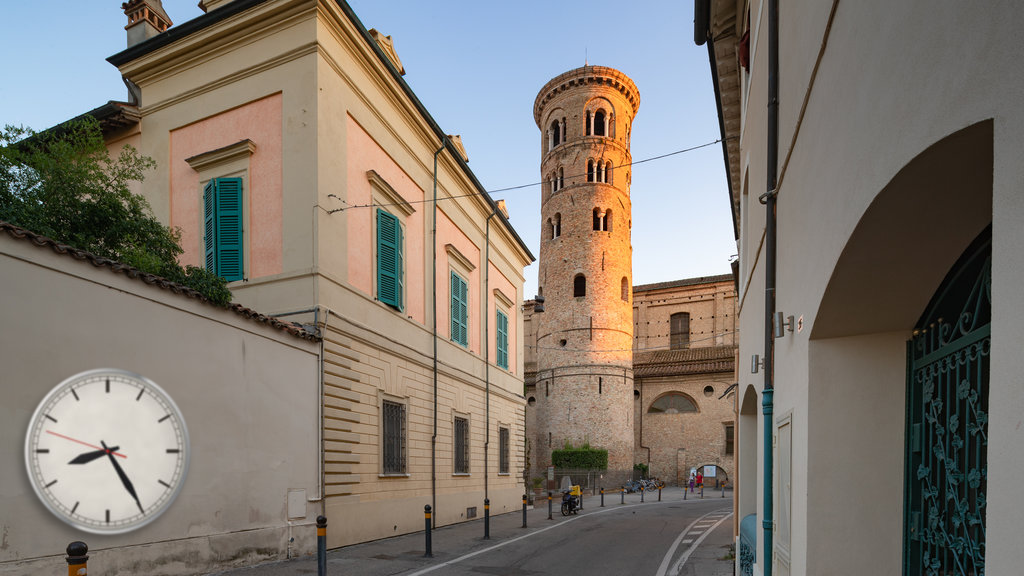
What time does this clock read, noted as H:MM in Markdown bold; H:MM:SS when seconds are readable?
**8:24:48**
